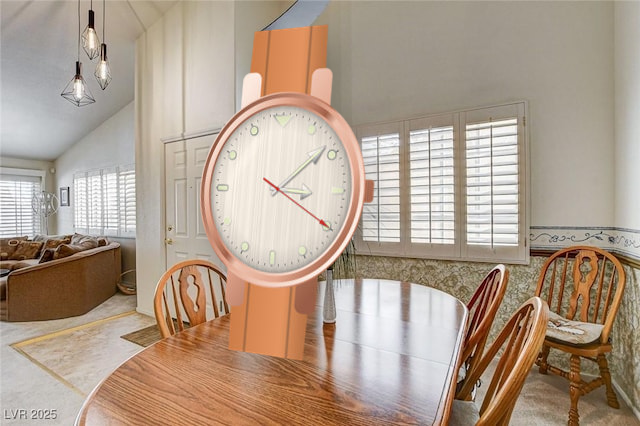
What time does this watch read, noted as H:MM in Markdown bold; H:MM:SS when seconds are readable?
**3:08:20**
